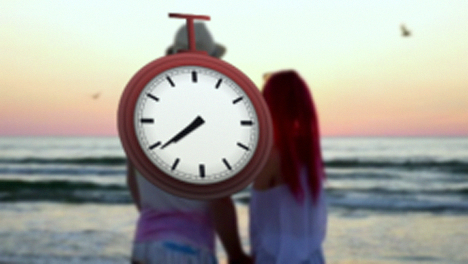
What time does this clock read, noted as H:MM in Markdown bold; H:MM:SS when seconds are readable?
**7:39**
